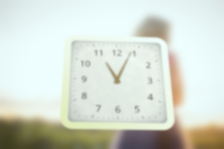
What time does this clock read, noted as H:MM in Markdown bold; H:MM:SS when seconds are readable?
**11:04**
